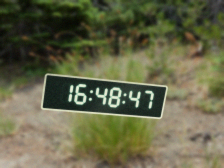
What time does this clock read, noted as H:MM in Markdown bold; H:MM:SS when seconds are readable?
**16:48:47**
